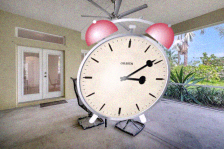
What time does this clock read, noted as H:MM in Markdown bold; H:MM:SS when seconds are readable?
**3:09**
